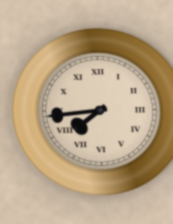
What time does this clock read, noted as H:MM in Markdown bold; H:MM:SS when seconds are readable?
**7:44**
